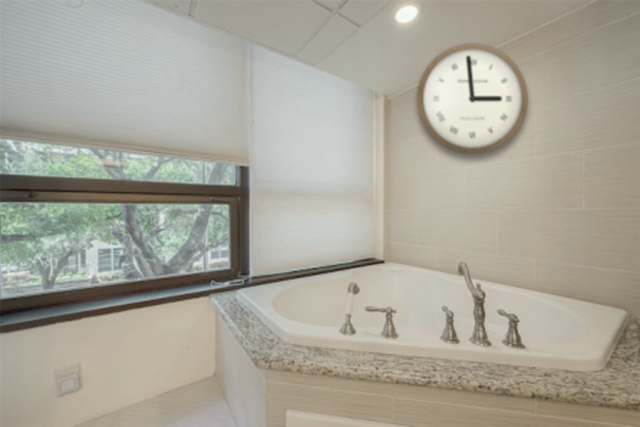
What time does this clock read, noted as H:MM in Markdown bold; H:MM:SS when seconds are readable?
**2:59**
